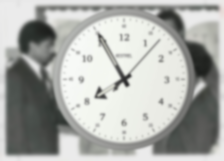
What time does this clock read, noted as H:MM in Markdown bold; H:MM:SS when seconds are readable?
**7:55:07**
